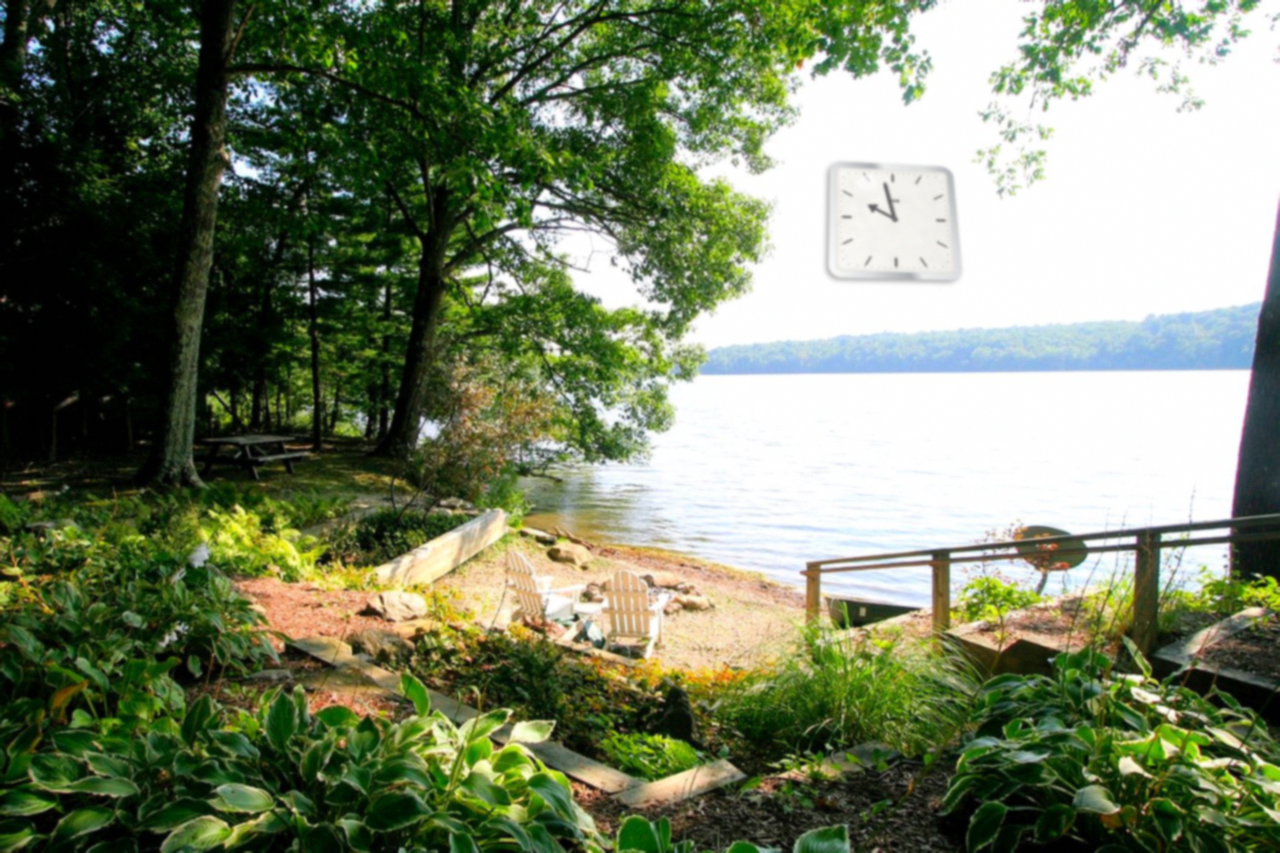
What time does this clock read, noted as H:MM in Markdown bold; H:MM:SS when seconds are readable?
**9:58**
